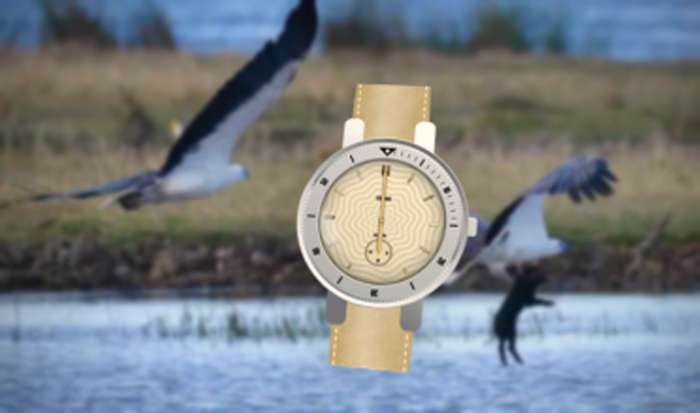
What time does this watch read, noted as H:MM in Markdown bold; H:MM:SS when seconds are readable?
**6:00**
